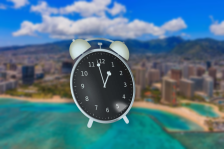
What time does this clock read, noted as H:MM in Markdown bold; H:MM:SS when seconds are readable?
**12:58**
